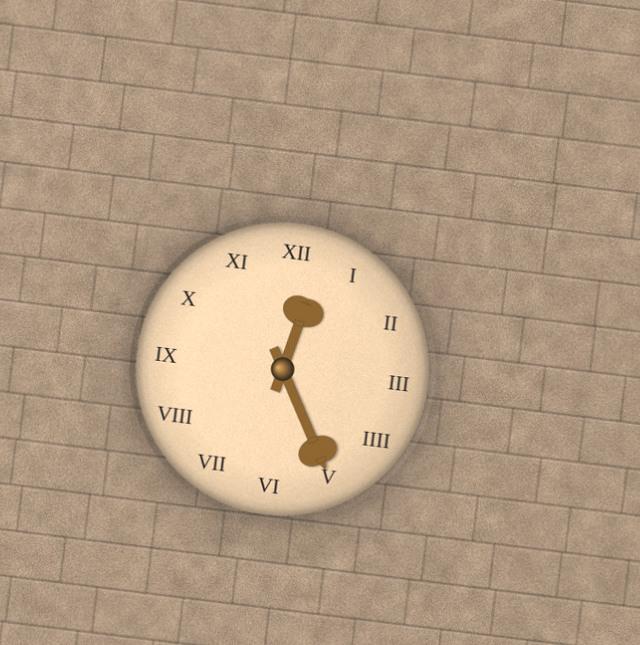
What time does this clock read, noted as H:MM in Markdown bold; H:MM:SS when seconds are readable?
**12:25**
